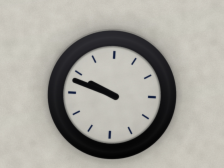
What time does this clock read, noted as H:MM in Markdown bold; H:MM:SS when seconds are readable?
**9:48**
